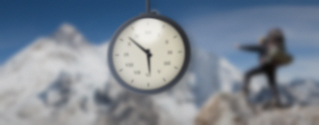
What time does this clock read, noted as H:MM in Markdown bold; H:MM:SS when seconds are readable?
**5:52**
